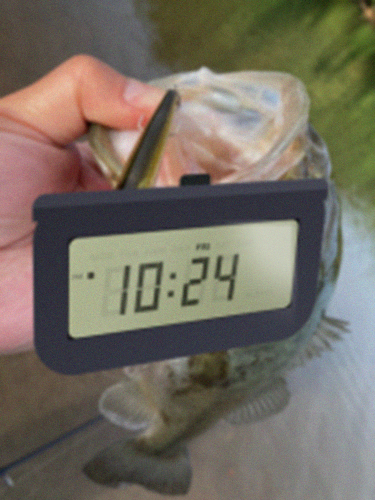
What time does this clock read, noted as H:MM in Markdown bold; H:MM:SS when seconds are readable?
**10:24**
